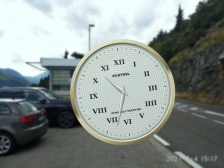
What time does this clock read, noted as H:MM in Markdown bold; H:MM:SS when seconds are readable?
**10:33**
